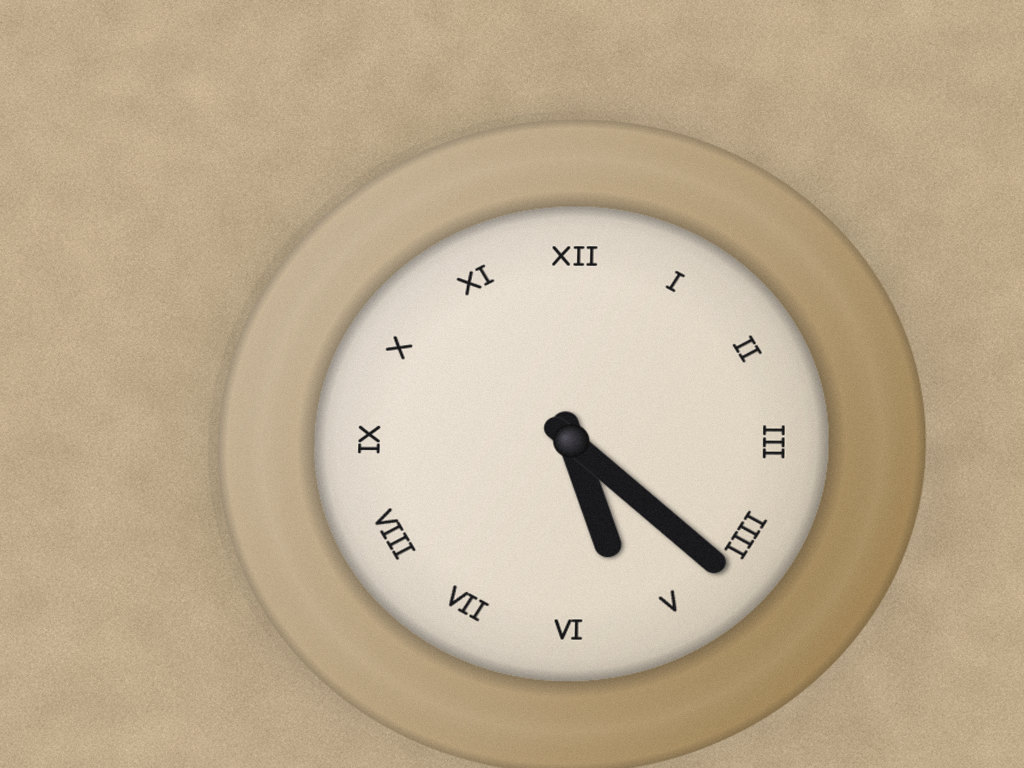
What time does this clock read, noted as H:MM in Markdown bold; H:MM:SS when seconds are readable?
**5:22**
